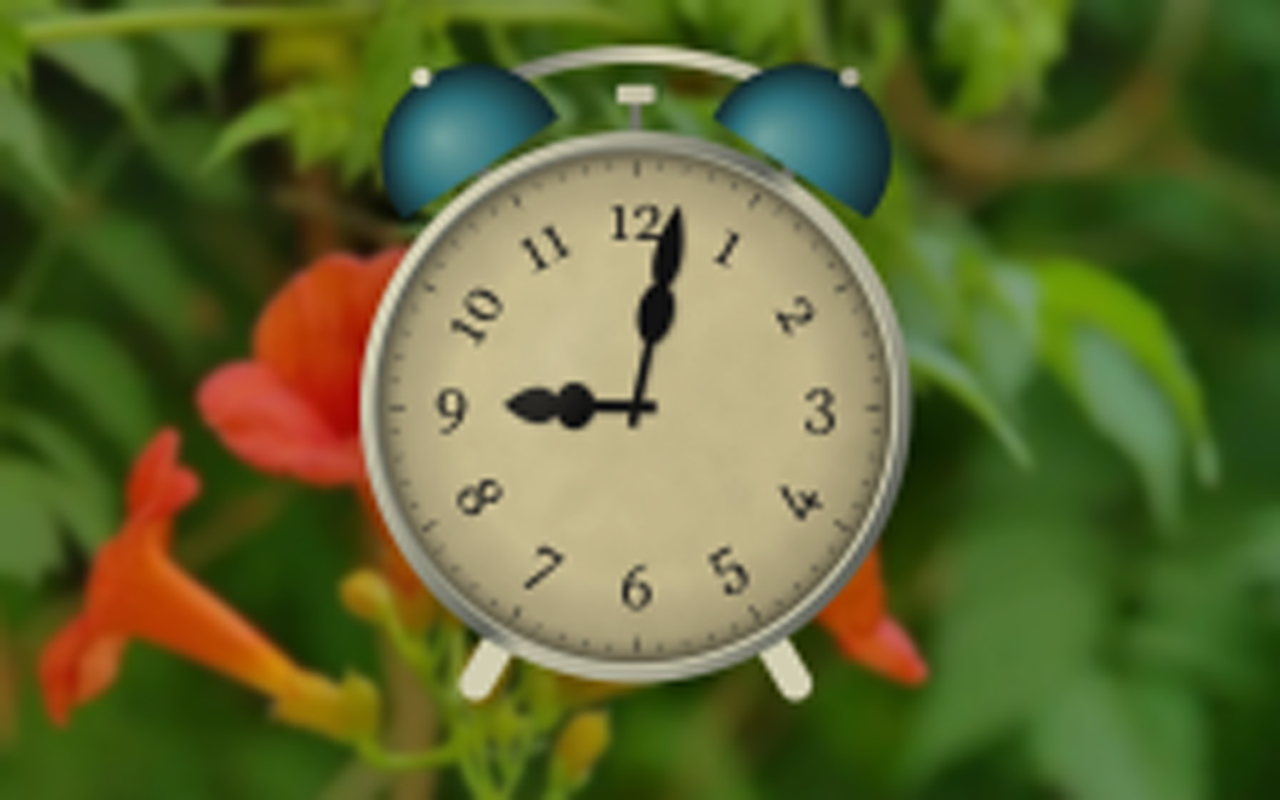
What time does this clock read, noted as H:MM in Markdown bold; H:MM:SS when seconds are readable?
**9:02**
